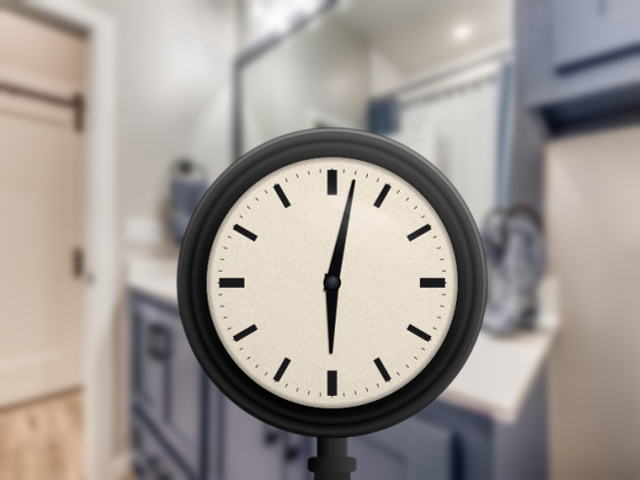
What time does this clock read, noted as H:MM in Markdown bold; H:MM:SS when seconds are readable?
**6:02**
